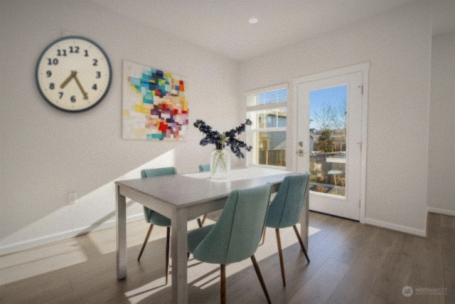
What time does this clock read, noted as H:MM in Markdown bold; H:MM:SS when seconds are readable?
**7:25**
